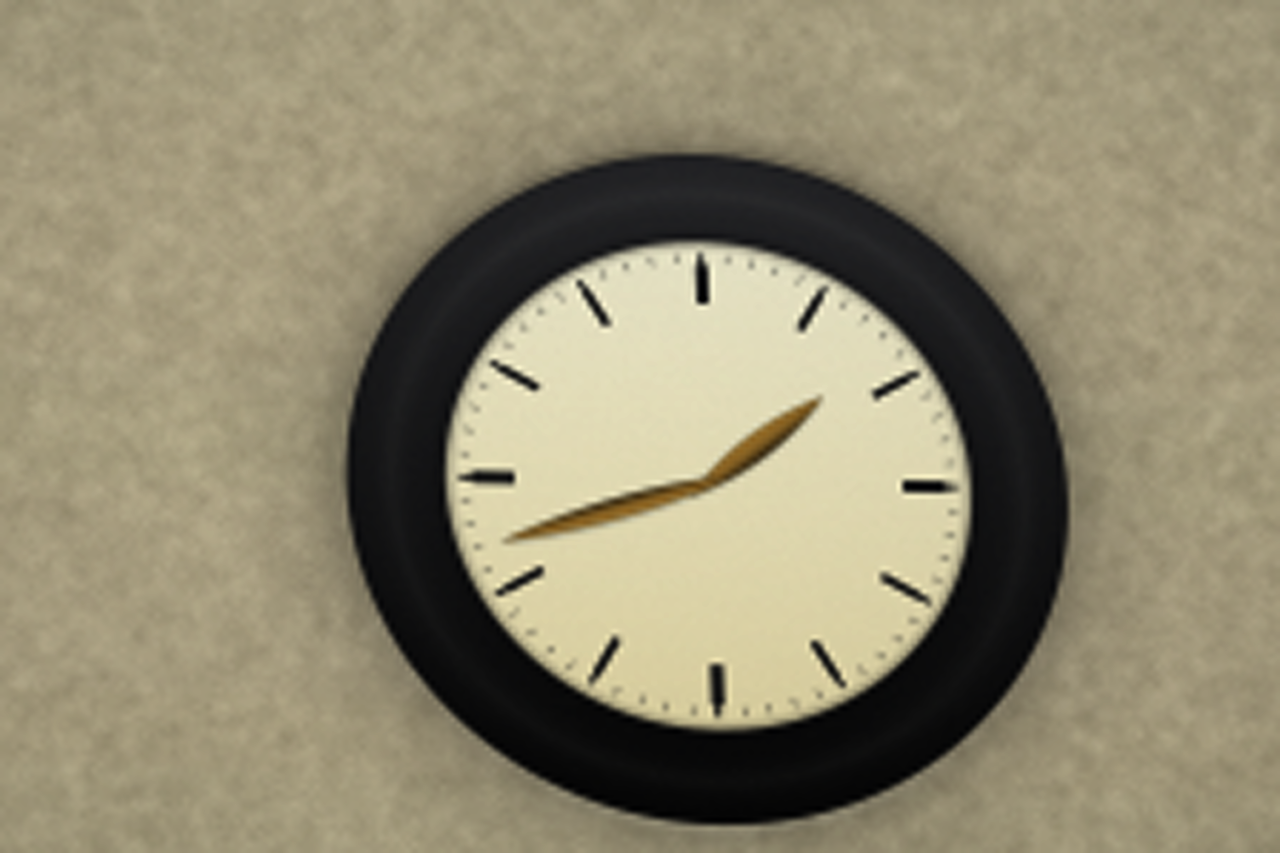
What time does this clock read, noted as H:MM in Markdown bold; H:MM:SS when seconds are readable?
**1:42**
